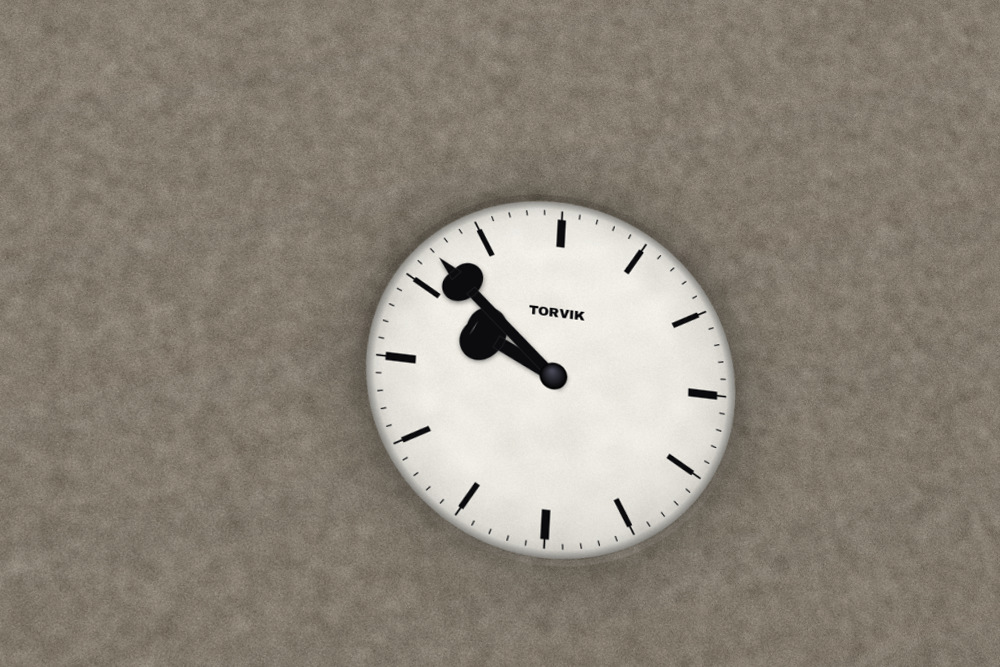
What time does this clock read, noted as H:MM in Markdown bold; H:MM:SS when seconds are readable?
**9:52**
